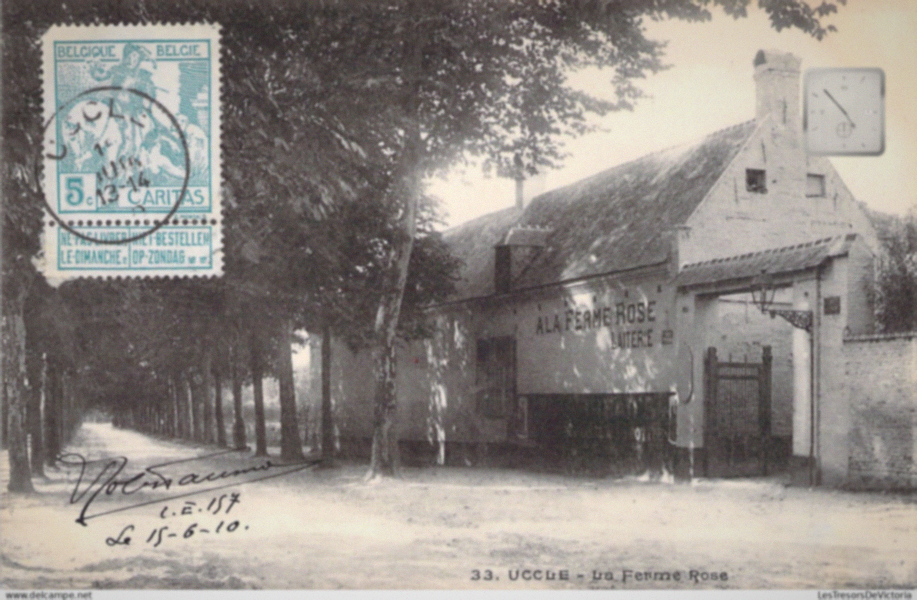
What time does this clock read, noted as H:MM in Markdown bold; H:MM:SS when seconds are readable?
**4:53**
